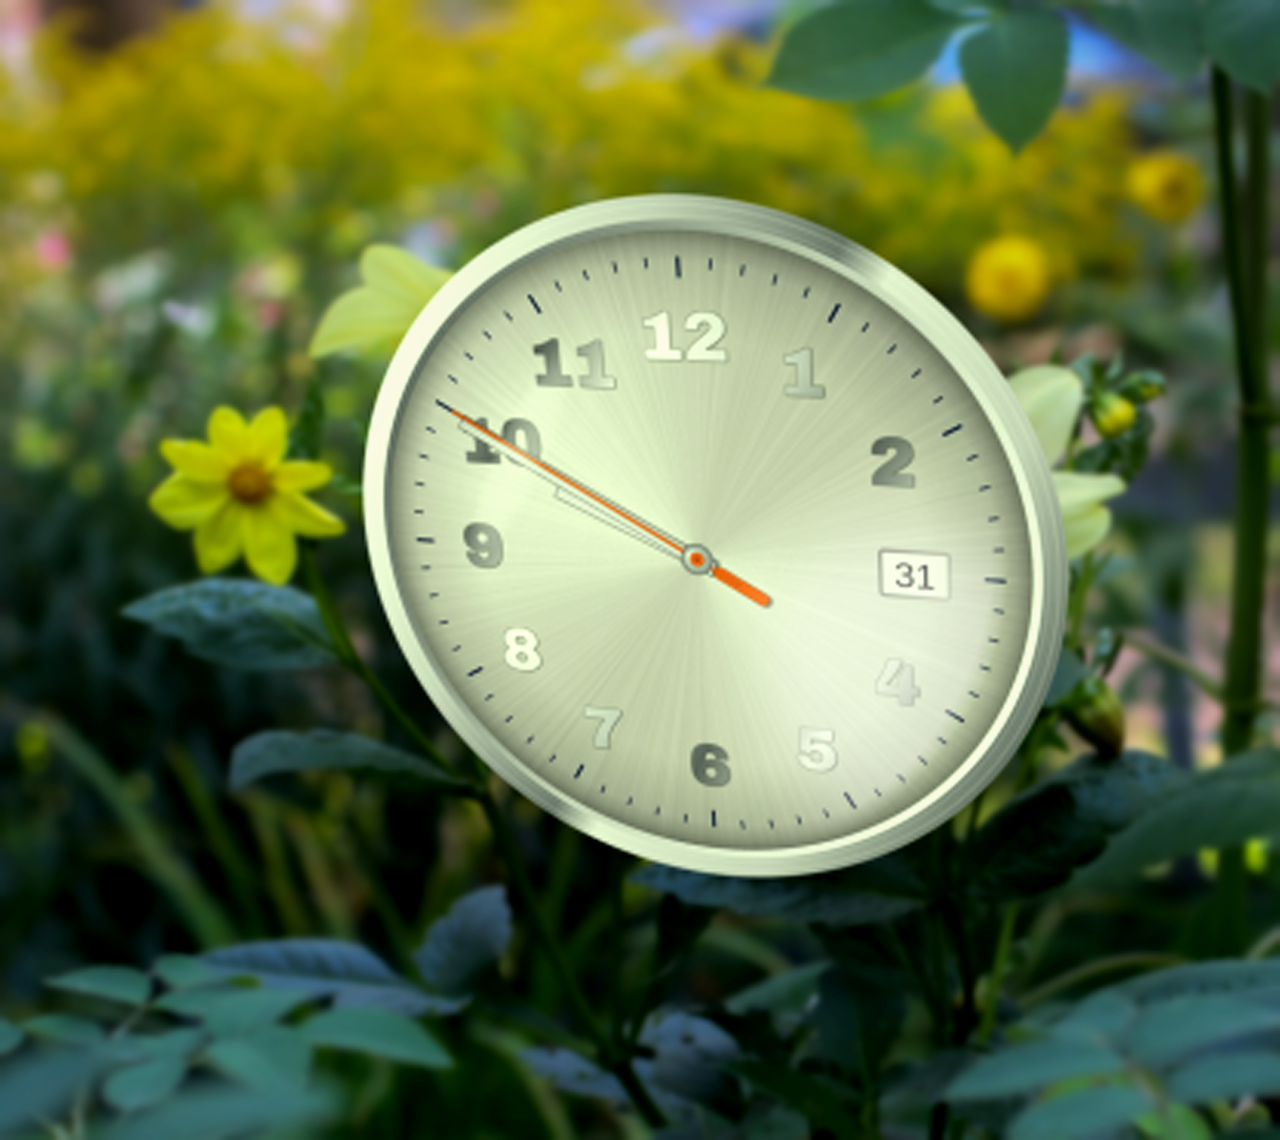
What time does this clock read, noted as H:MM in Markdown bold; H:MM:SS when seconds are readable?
**9:49:50**
